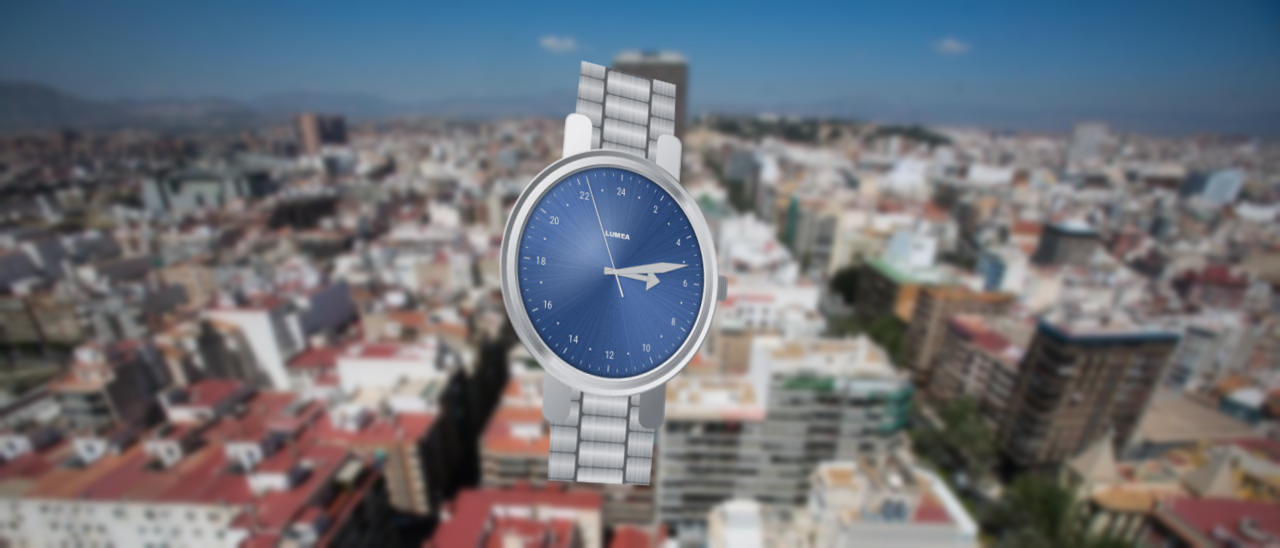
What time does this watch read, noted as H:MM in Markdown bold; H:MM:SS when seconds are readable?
**6:12:56**
